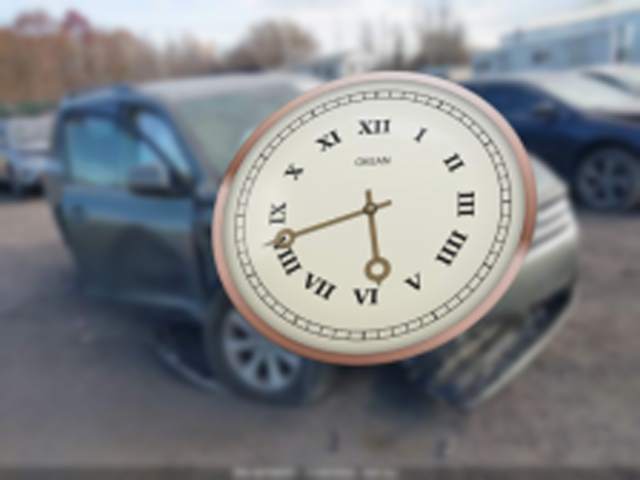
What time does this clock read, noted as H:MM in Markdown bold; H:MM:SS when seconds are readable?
**5:42**
